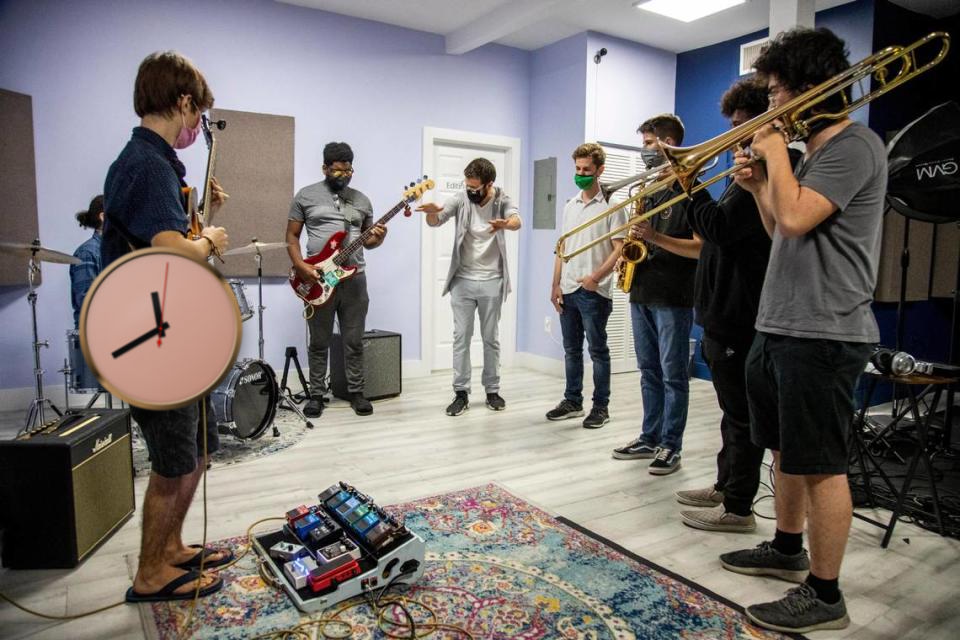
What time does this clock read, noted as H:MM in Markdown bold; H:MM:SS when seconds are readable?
**11:40:01**
